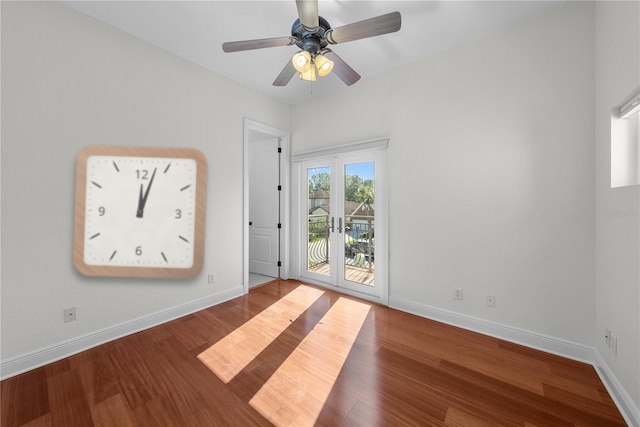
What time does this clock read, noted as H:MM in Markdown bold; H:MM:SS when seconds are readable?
**12:03**
